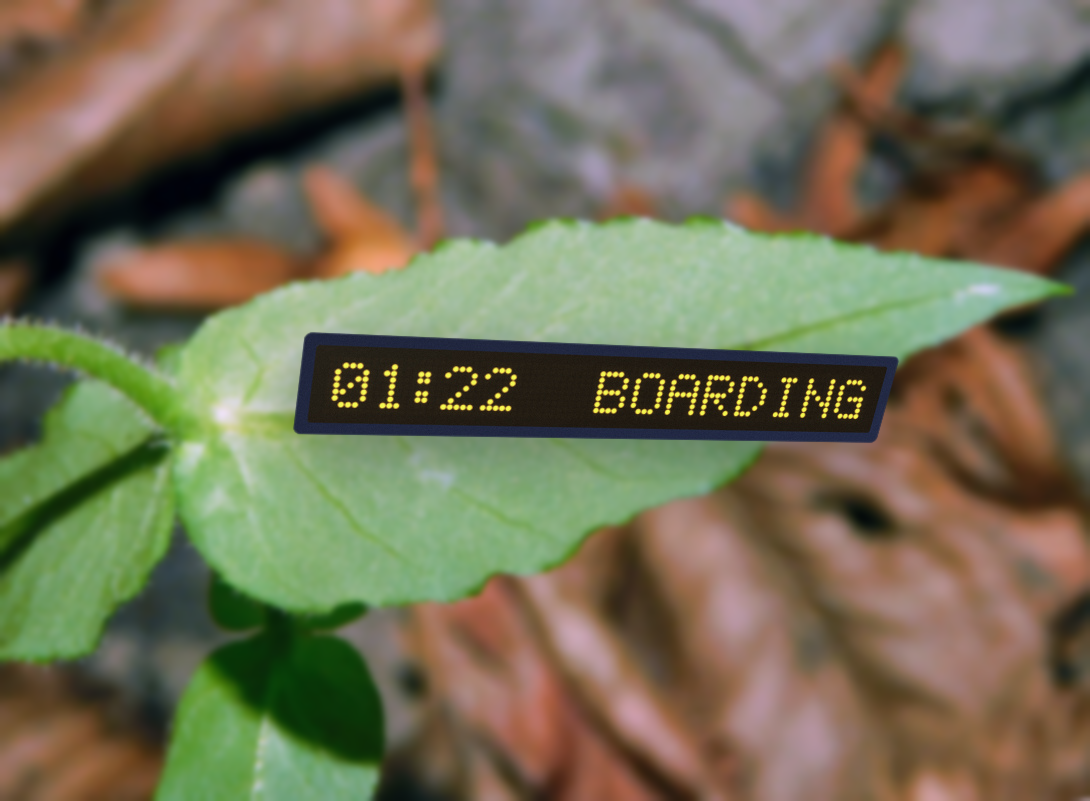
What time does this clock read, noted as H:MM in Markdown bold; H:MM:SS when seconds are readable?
**1:22**
